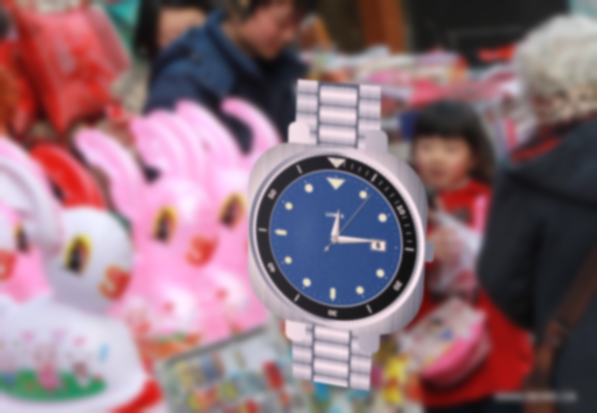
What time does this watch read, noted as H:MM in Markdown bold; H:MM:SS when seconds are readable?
**12:14:06**
